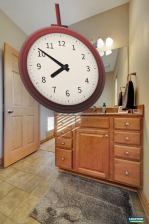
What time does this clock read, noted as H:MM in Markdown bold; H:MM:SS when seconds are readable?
**7:51**
